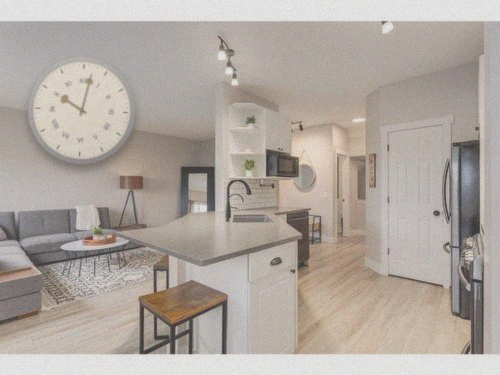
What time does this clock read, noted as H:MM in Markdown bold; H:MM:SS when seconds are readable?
**10:02**
